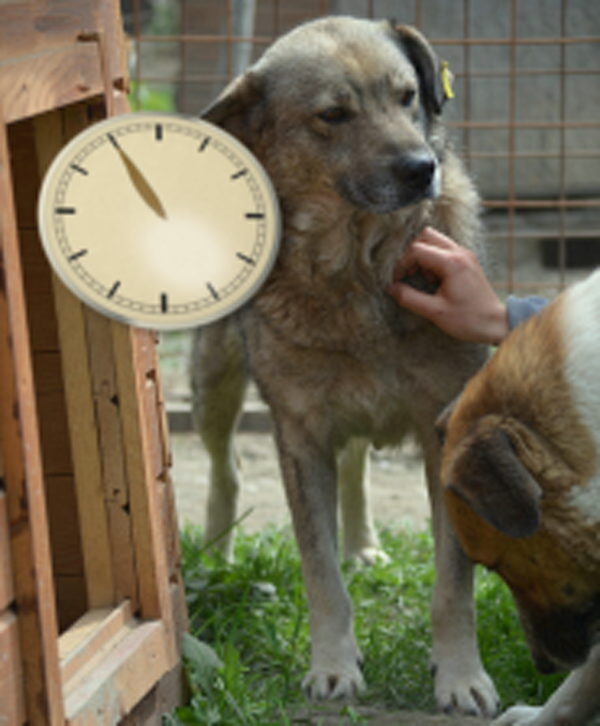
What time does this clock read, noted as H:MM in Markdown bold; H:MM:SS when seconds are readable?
**10:55**
